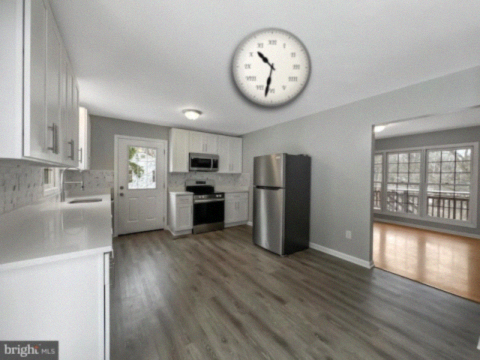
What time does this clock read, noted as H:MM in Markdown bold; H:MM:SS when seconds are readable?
**10:32**
